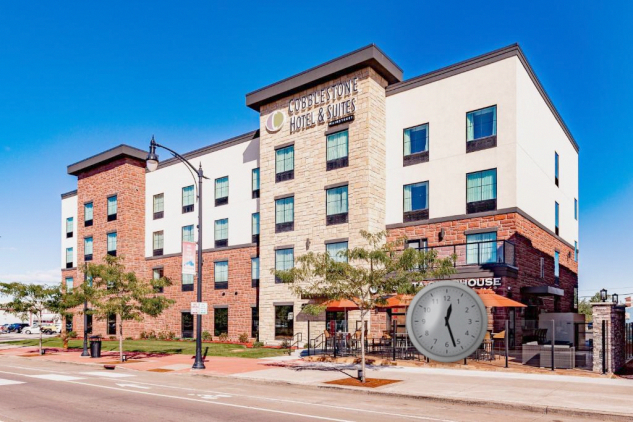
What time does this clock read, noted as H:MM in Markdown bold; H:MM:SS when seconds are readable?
**12:27**
